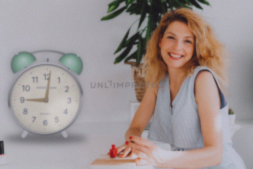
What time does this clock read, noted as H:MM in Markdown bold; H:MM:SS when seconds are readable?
**9:01**
